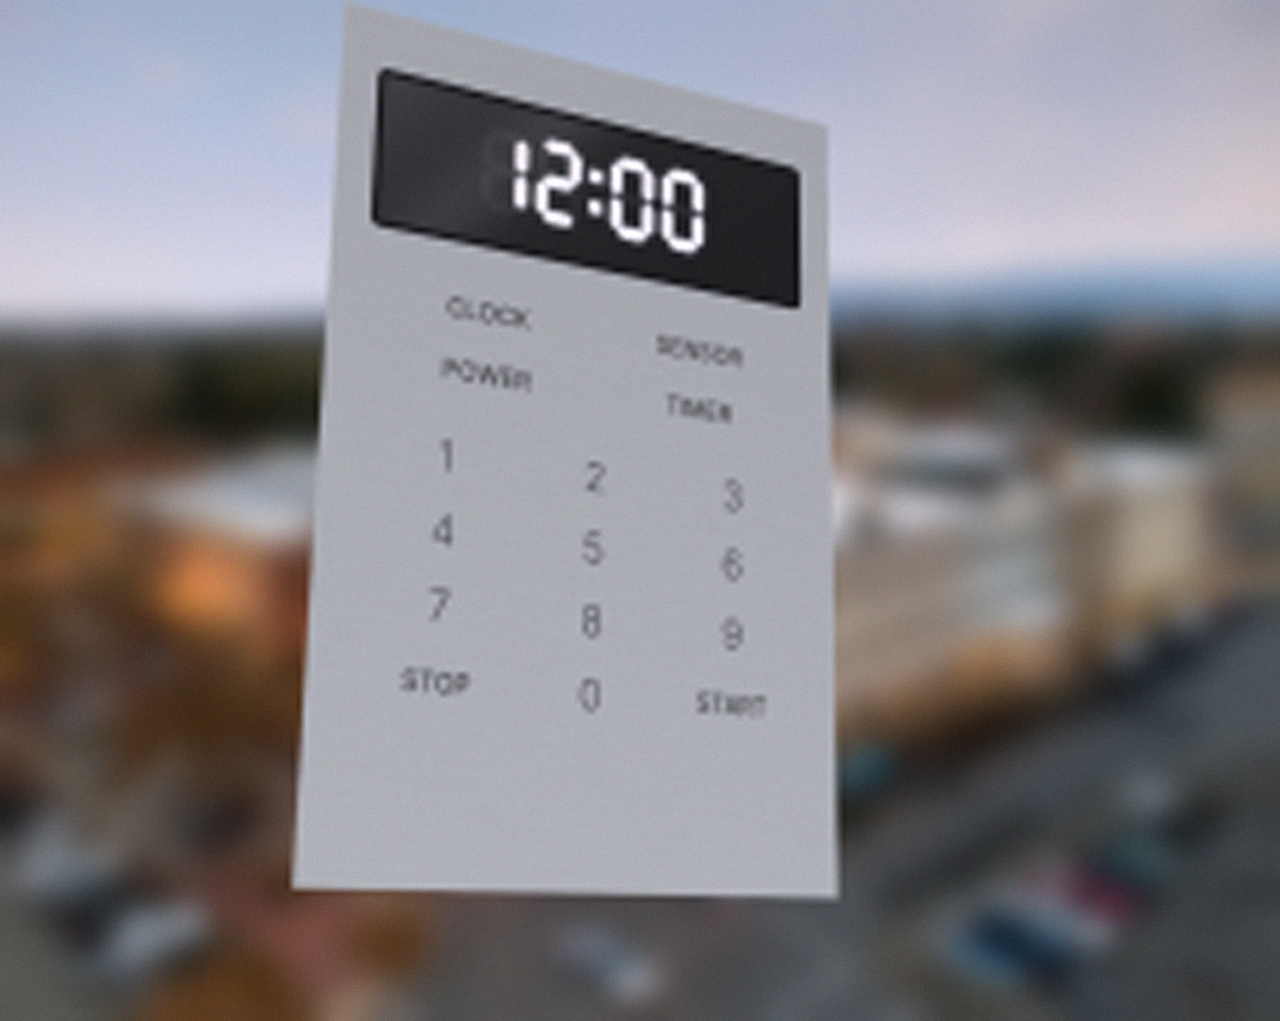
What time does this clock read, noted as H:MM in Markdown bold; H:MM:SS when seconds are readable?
**12:00**
